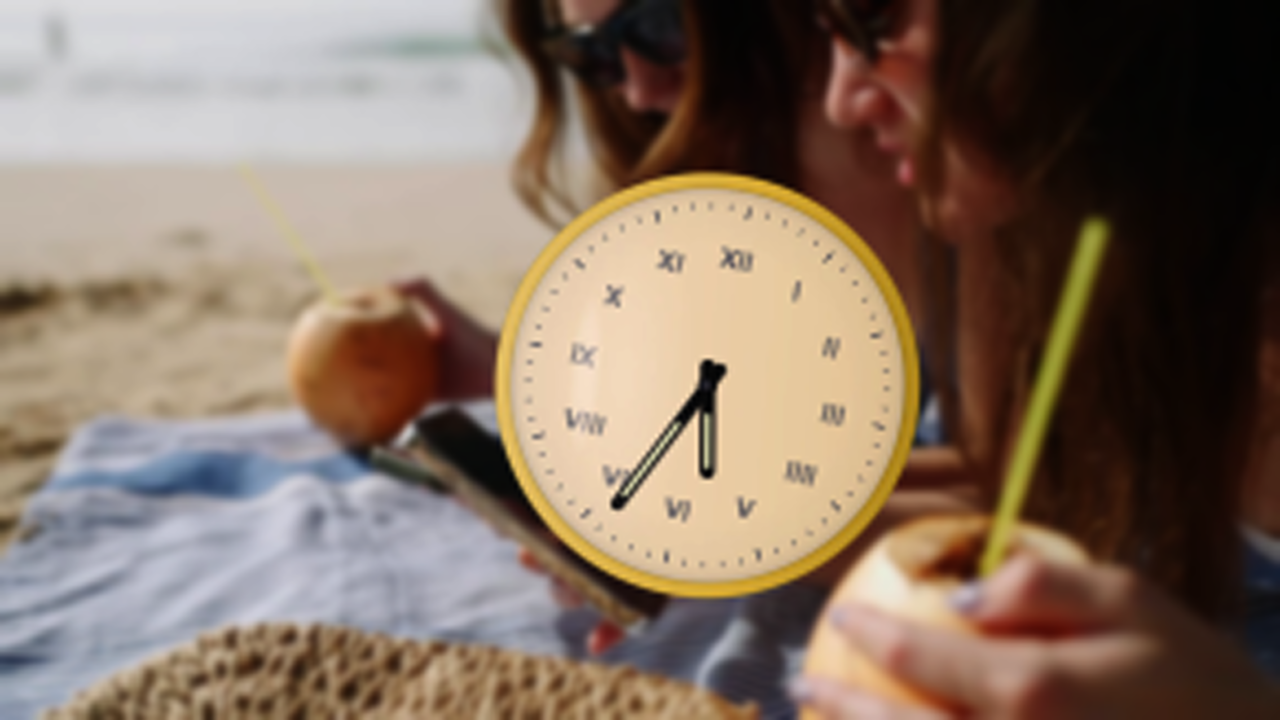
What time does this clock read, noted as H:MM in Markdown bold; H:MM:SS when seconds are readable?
**5:34**
